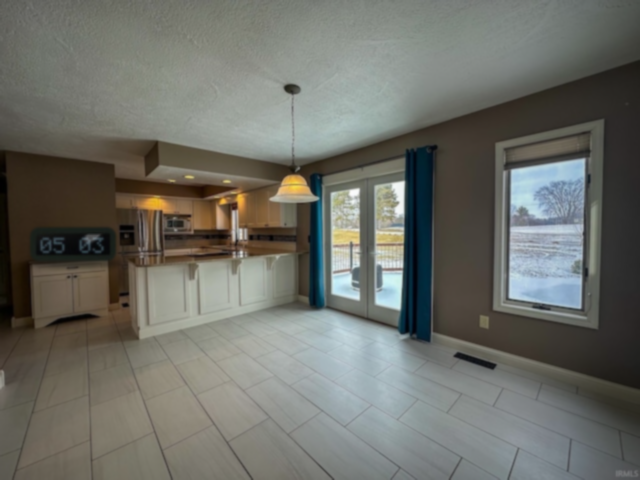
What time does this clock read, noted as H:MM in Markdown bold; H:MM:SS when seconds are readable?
**5:03**
